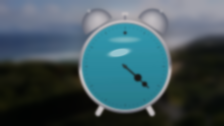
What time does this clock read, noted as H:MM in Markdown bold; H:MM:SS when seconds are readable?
**4:22**
